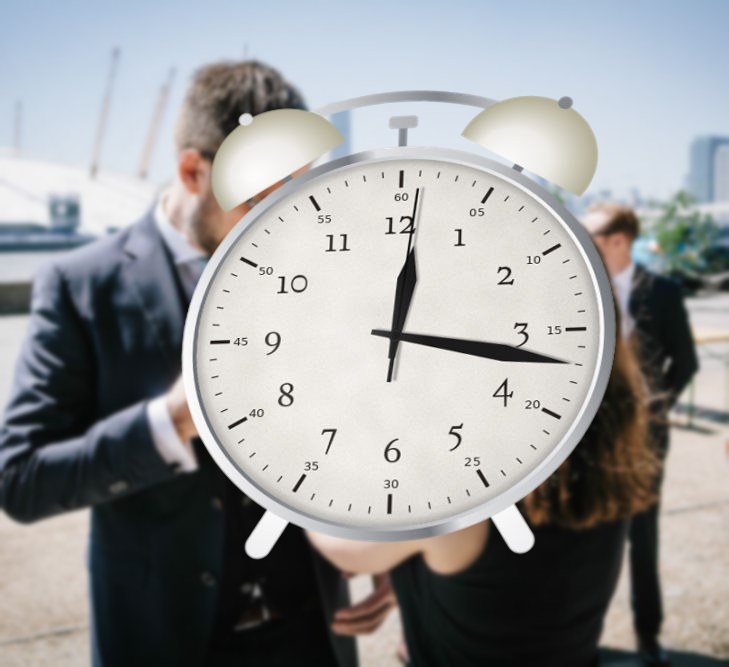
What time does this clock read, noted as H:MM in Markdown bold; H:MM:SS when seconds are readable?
**12:17:01**
